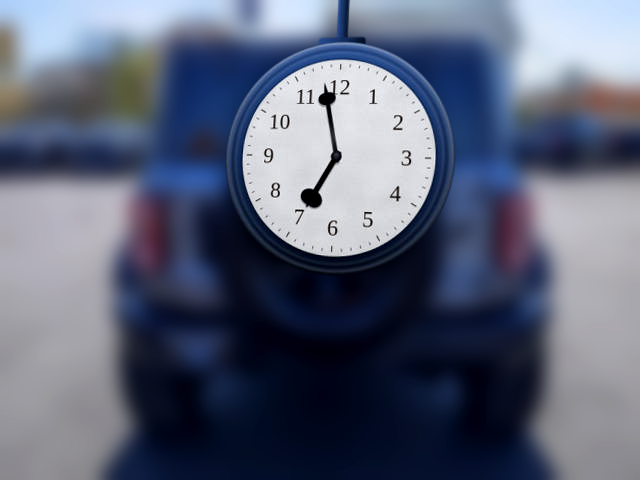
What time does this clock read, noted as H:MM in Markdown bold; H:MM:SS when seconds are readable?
**6:58**
